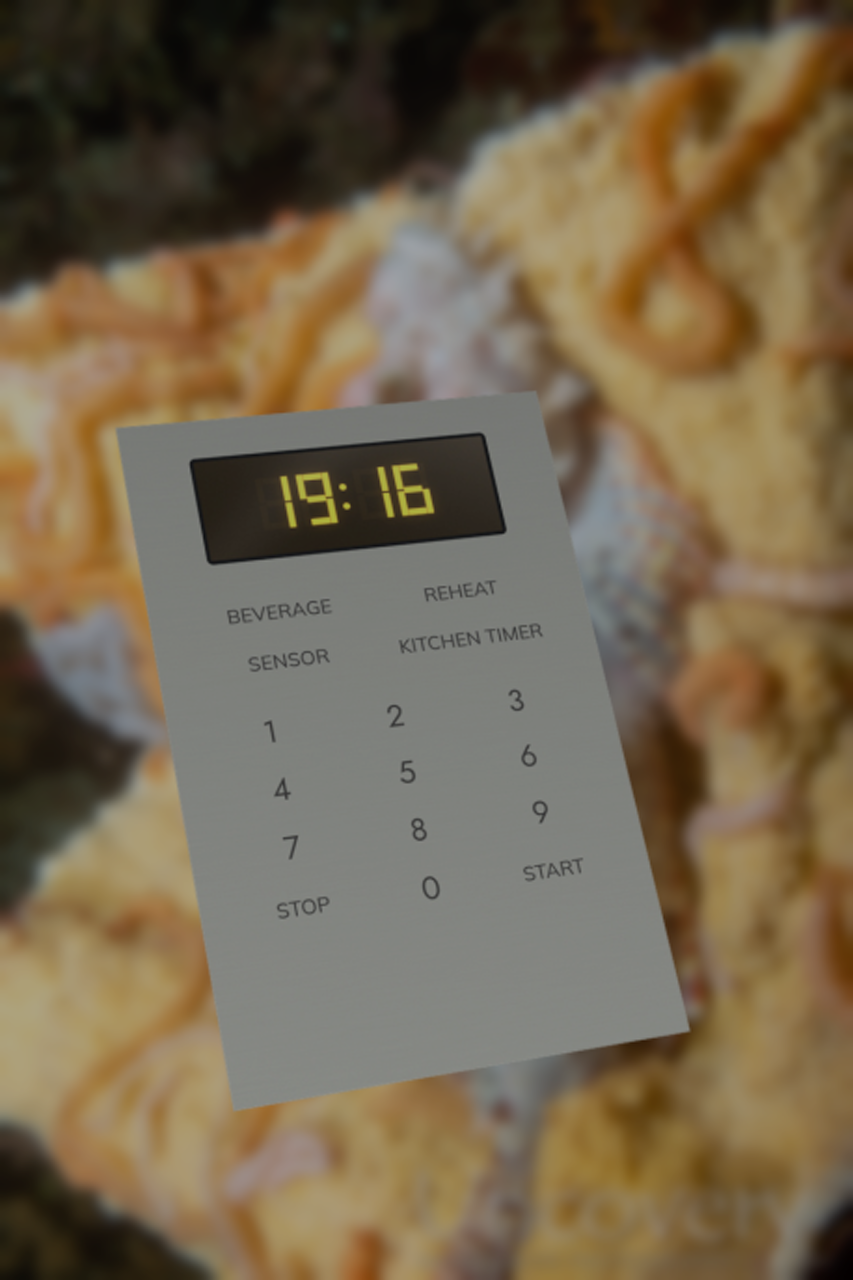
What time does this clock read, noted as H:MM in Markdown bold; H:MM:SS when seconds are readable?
**19:16**
